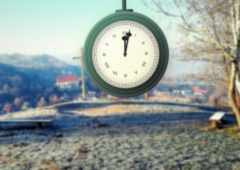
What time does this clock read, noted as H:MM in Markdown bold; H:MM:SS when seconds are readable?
**12:02**
